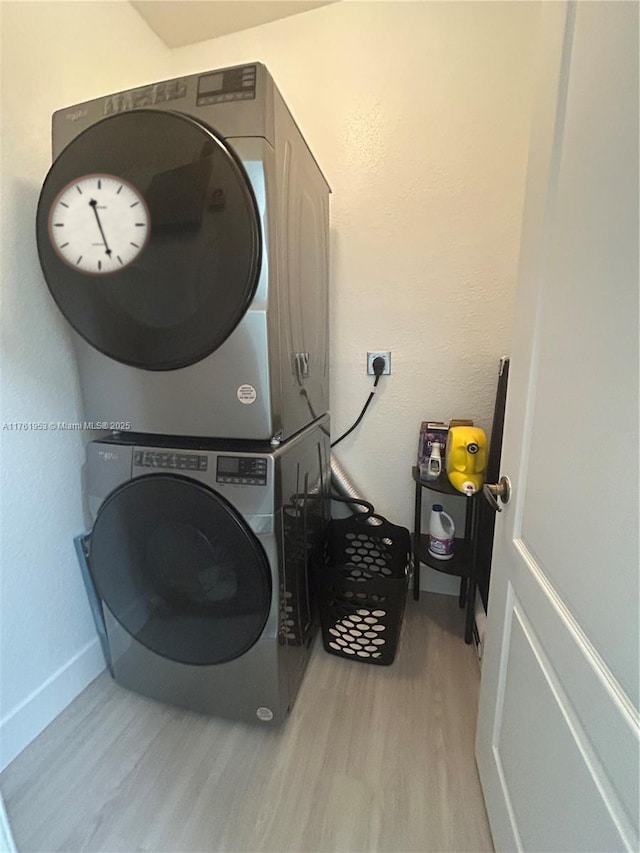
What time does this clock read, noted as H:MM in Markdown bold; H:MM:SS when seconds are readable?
**11:27**
